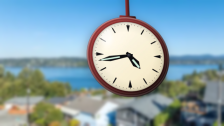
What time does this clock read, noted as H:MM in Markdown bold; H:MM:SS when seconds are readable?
**4:43**
